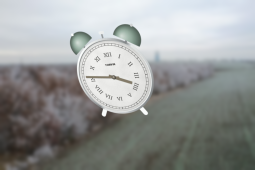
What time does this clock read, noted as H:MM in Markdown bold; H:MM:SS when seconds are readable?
**3:46**
